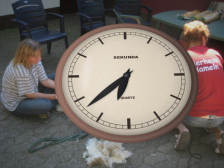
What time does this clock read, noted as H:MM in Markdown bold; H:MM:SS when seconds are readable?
**6:38**
